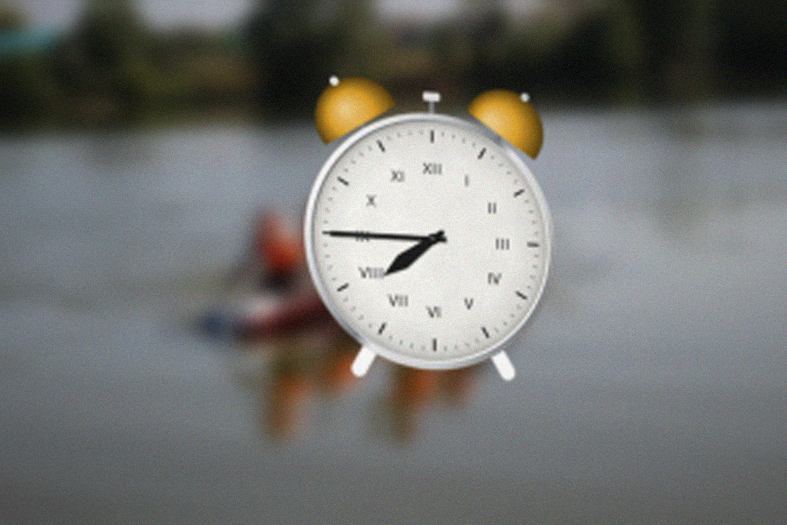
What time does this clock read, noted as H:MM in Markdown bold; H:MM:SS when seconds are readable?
**7:45**
